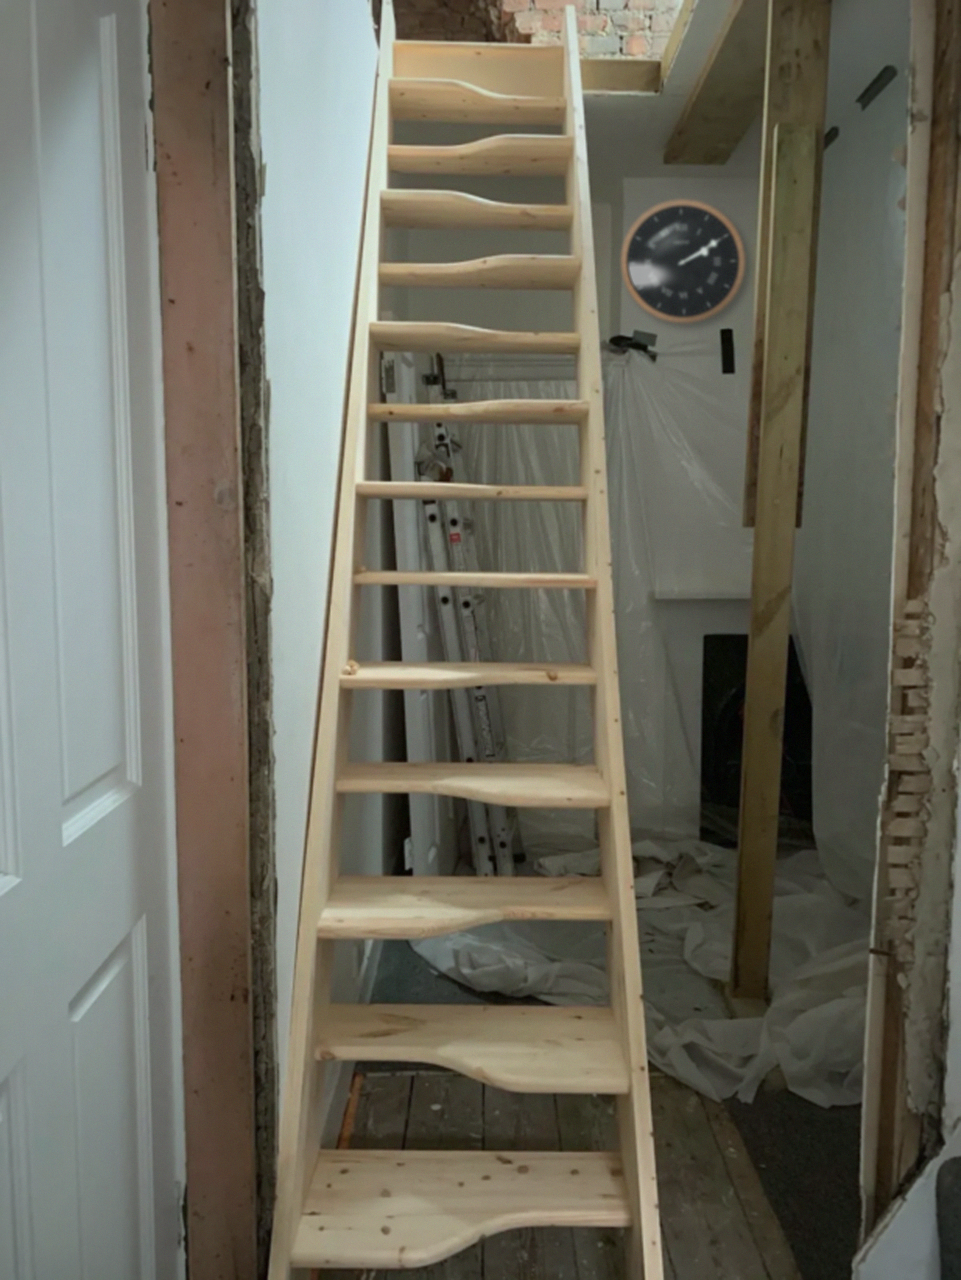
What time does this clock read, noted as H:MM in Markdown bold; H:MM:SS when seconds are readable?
**2:10**
